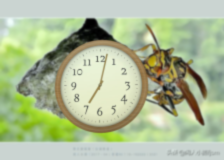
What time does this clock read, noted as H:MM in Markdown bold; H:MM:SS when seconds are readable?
**7:02**
